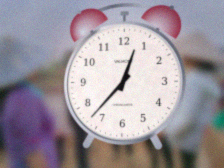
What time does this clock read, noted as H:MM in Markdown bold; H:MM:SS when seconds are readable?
**12:37**
